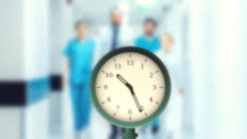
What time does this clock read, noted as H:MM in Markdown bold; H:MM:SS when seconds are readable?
**10:26**
